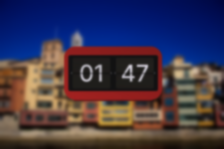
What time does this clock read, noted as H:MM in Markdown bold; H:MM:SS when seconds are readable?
**1:47**
